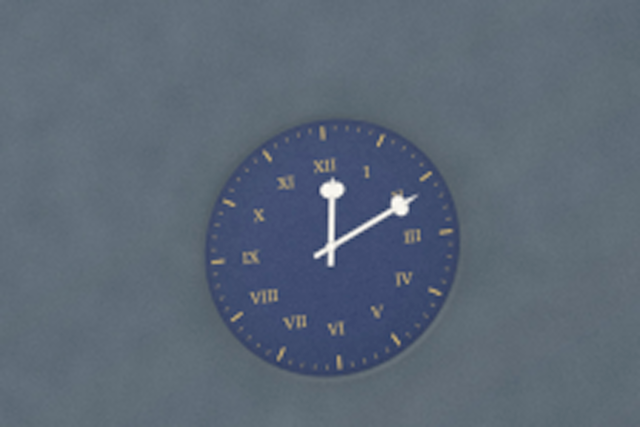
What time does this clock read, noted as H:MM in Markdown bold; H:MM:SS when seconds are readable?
**12:11**
